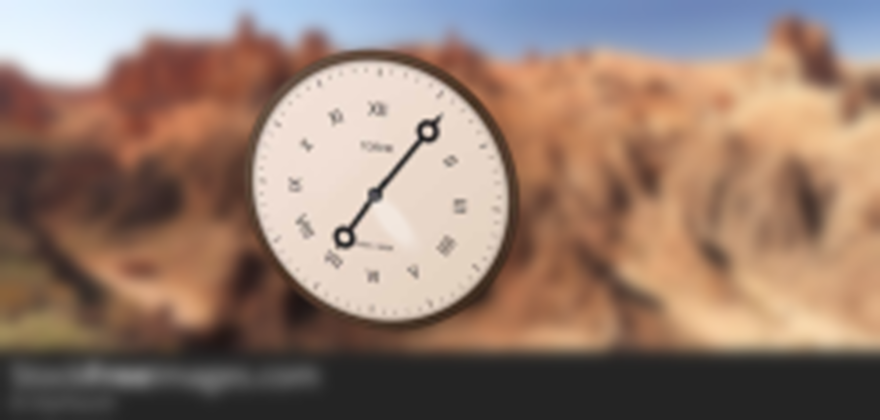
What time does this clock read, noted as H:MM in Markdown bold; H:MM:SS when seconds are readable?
**7:06**
